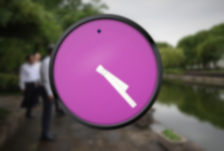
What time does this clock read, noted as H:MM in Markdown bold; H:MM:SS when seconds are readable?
**4:24**
